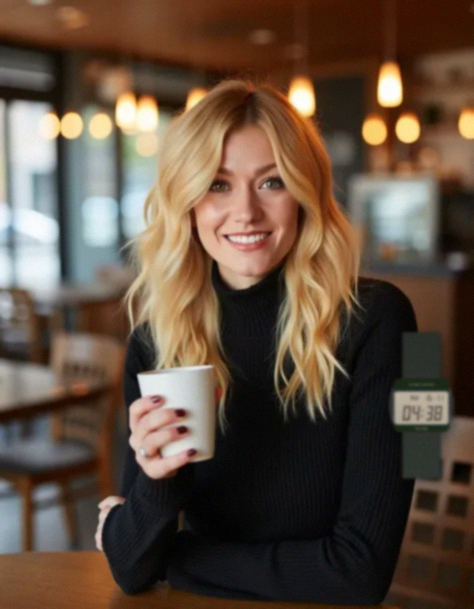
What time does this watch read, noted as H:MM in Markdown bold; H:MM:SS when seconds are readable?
**4:38**
